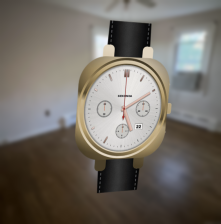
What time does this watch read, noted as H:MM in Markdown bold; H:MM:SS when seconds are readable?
**5:10**
